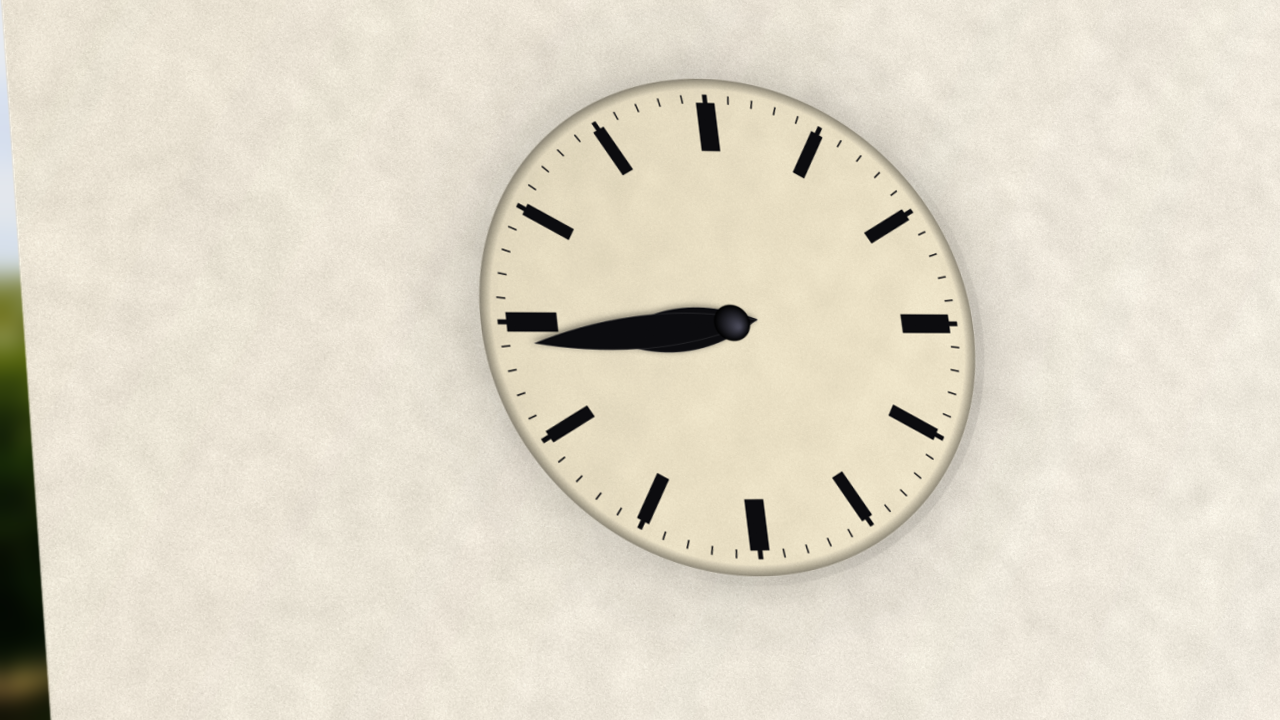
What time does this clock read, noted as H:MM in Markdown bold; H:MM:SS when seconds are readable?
**8:44**
